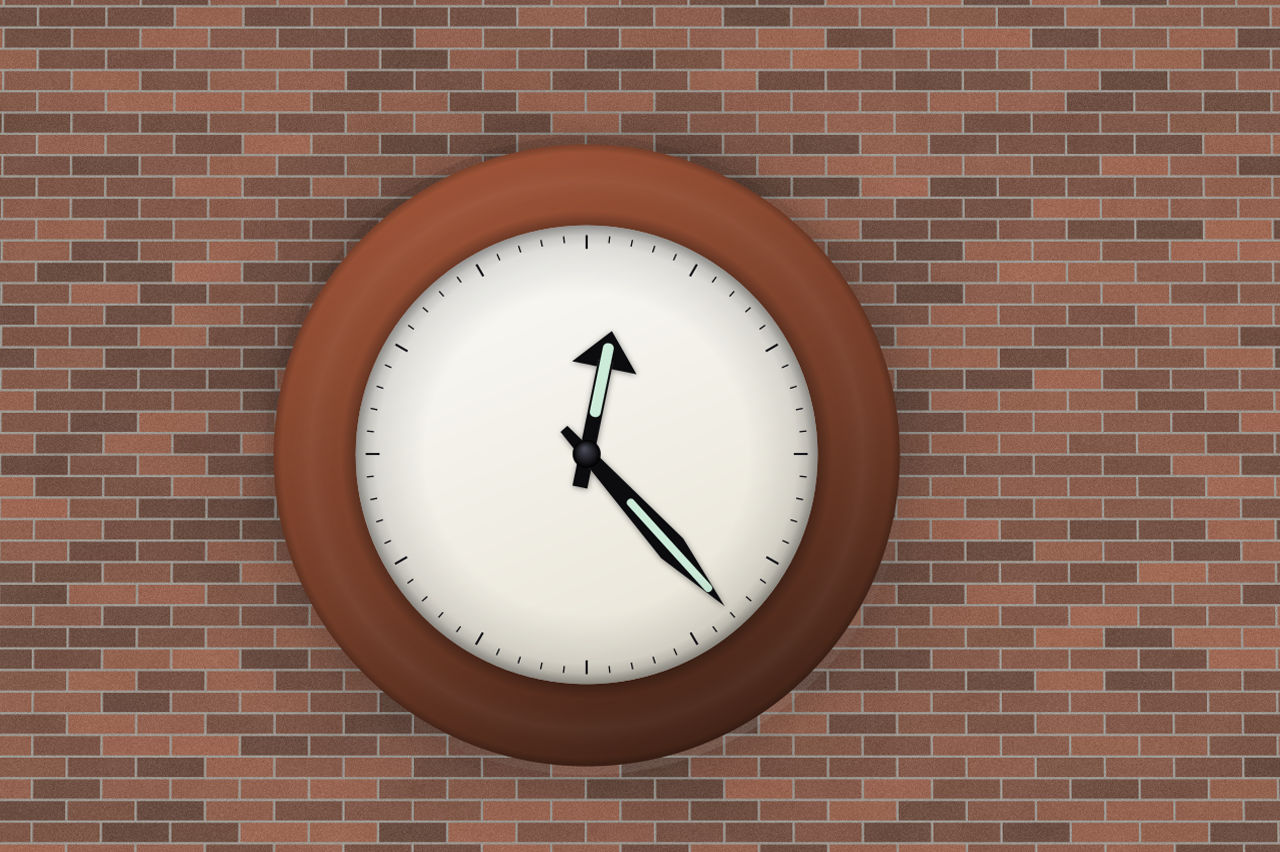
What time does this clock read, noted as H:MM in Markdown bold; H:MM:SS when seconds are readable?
**12:23**
